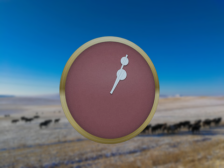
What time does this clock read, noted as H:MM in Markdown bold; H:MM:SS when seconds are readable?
**1:04**
